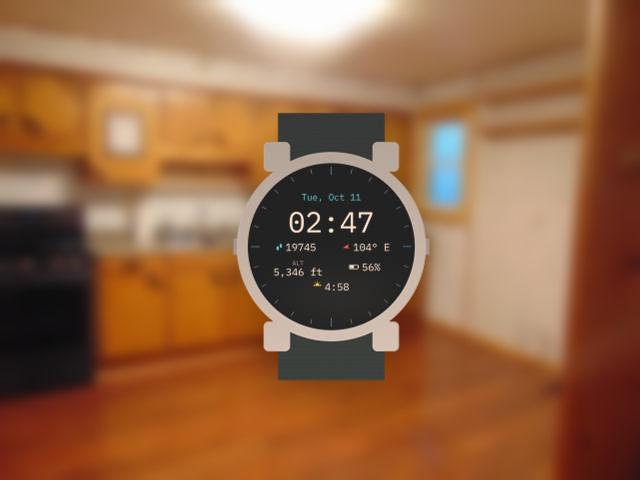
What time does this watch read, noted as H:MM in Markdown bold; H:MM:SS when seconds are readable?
**2:47**
